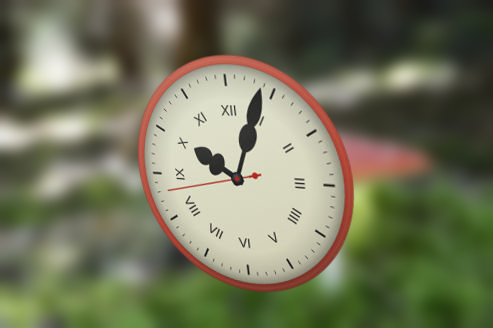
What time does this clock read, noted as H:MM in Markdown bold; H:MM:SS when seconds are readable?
**10:03:43**
